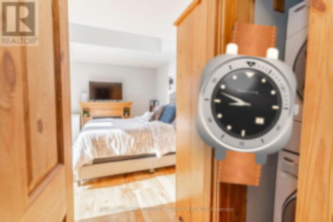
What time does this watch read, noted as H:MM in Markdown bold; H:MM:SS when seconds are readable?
**8:48**
